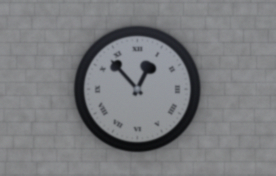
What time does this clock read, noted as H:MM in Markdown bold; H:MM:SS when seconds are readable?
**12:53**
